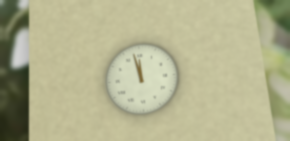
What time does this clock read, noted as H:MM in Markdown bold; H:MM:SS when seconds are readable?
**11:58**
